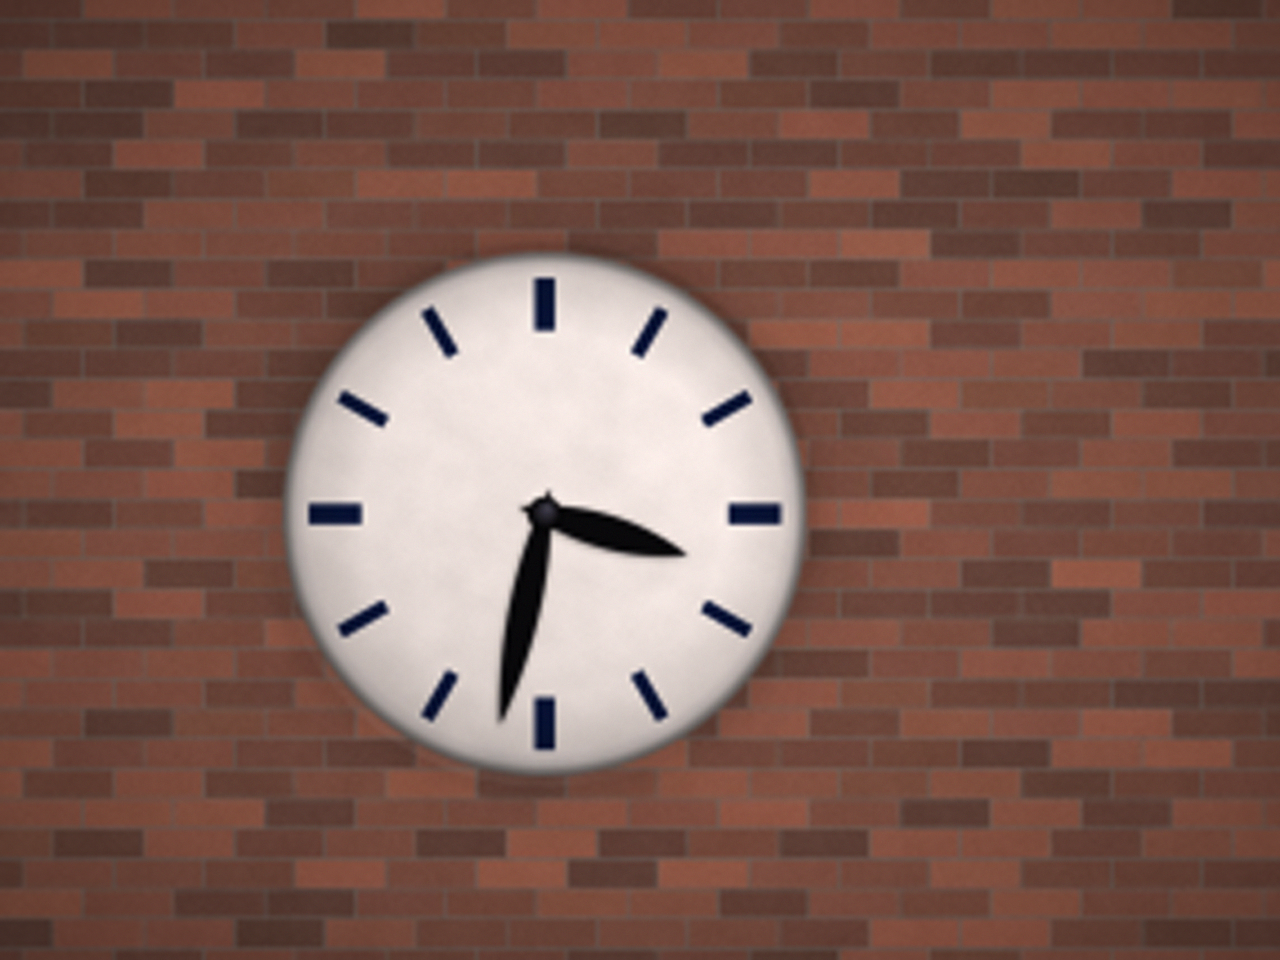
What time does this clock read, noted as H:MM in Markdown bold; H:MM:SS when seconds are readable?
**3:32**
